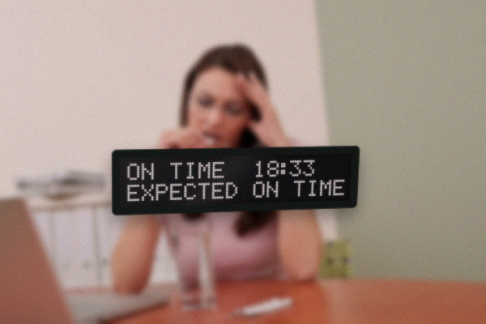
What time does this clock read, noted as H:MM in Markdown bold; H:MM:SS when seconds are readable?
**18:33**
